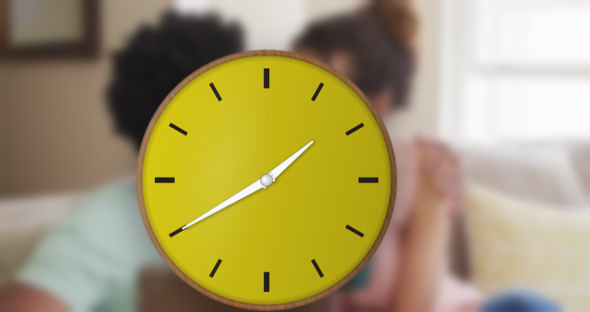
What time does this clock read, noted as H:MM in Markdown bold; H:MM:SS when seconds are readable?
**1:40**
